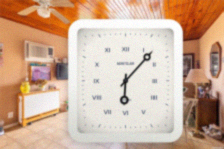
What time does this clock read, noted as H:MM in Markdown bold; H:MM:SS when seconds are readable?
**6:07**
